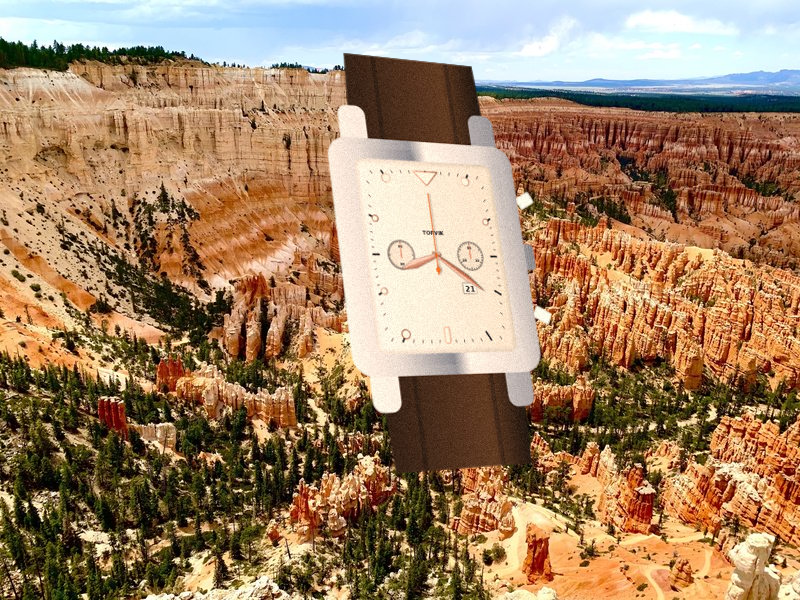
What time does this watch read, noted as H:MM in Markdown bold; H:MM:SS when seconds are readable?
**8:21**
